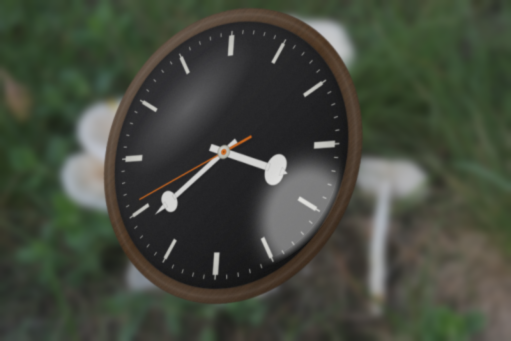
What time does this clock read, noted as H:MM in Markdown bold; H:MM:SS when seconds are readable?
**3:38:41**
